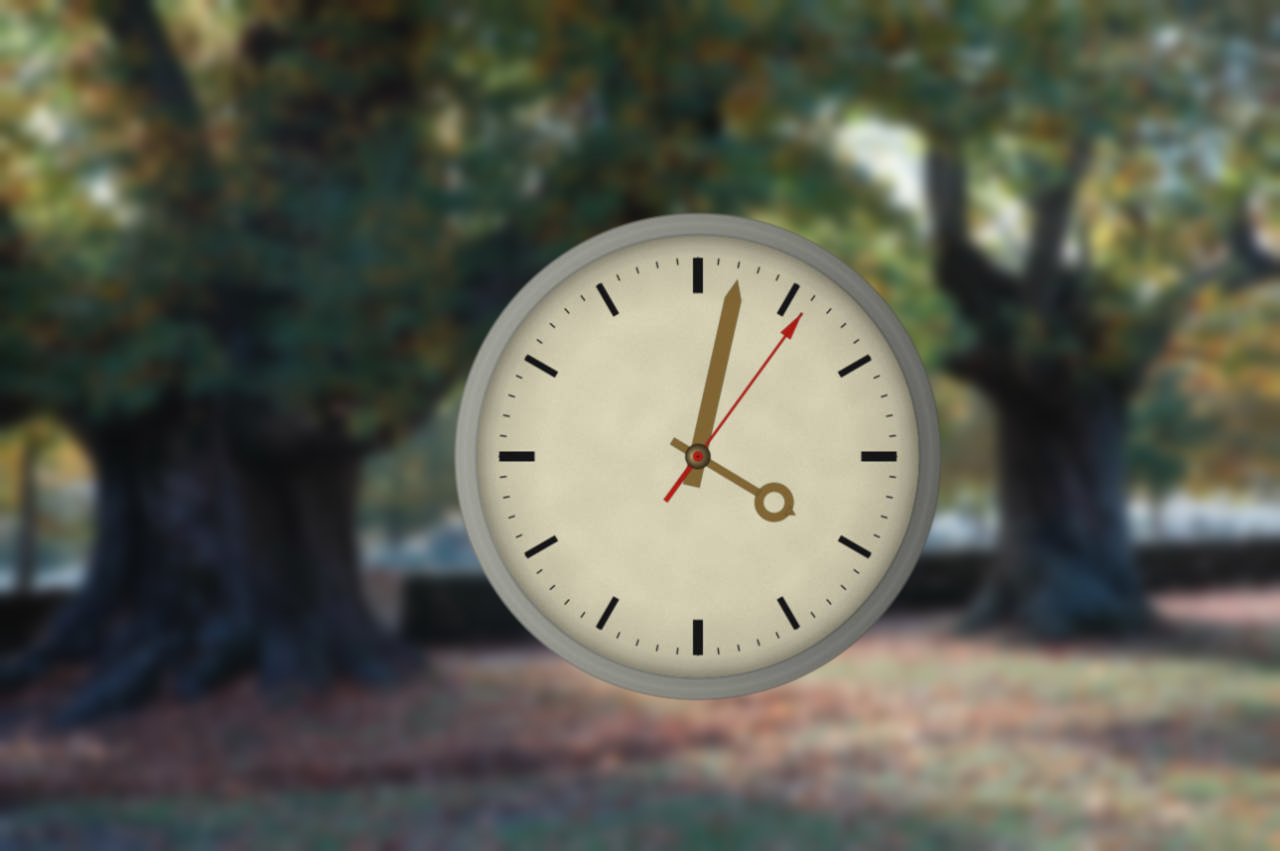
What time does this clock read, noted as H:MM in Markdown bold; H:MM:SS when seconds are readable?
**4:02:06**
